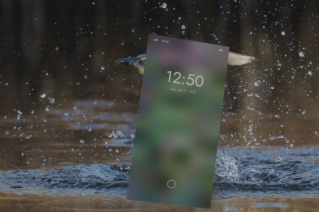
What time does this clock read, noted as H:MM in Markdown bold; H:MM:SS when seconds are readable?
**12:50**
